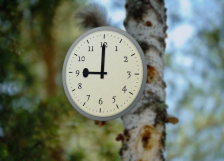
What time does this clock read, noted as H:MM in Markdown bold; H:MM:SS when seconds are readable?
**9:00**
